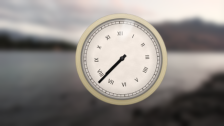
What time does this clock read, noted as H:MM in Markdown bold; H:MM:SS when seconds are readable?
**7:38**
